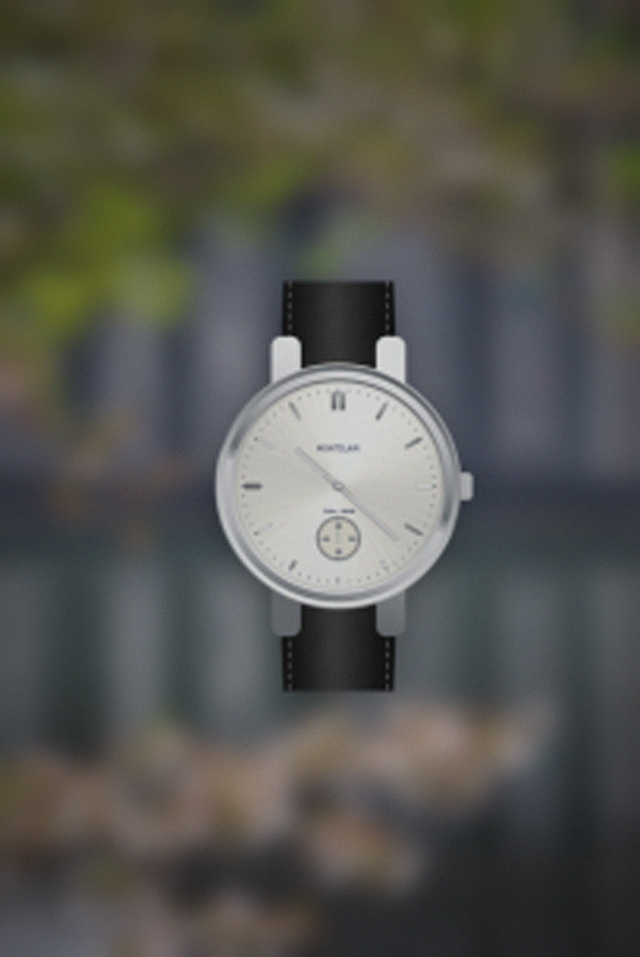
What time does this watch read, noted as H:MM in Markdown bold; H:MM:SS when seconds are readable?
**10:22**
